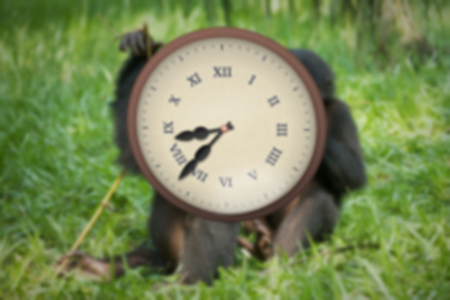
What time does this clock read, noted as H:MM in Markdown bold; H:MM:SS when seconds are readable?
**8:37**
